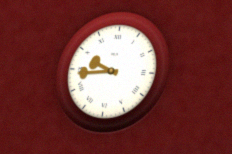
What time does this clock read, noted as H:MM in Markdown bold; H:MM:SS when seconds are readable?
**9:44**
